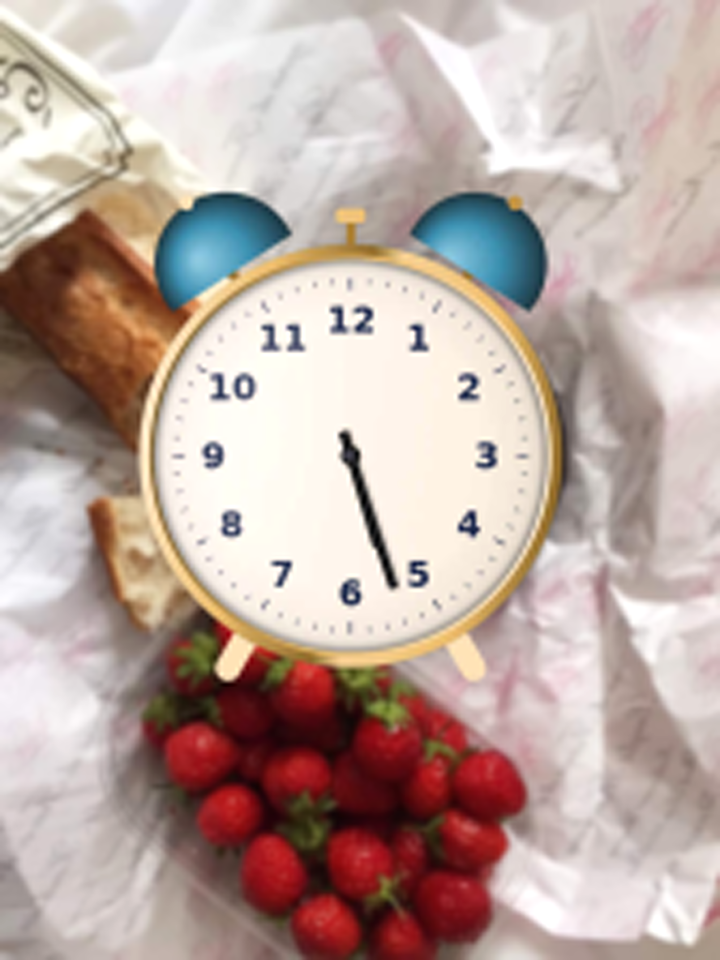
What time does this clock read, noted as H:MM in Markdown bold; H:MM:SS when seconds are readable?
**5:27**
